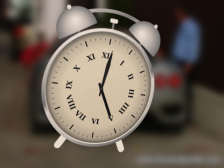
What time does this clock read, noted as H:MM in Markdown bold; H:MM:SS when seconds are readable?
**5:01**
